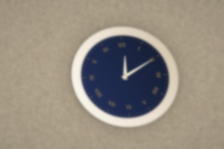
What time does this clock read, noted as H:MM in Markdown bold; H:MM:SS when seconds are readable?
**12:10**
